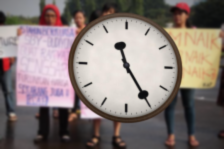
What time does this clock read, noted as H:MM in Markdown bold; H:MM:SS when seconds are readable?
**11:25**
